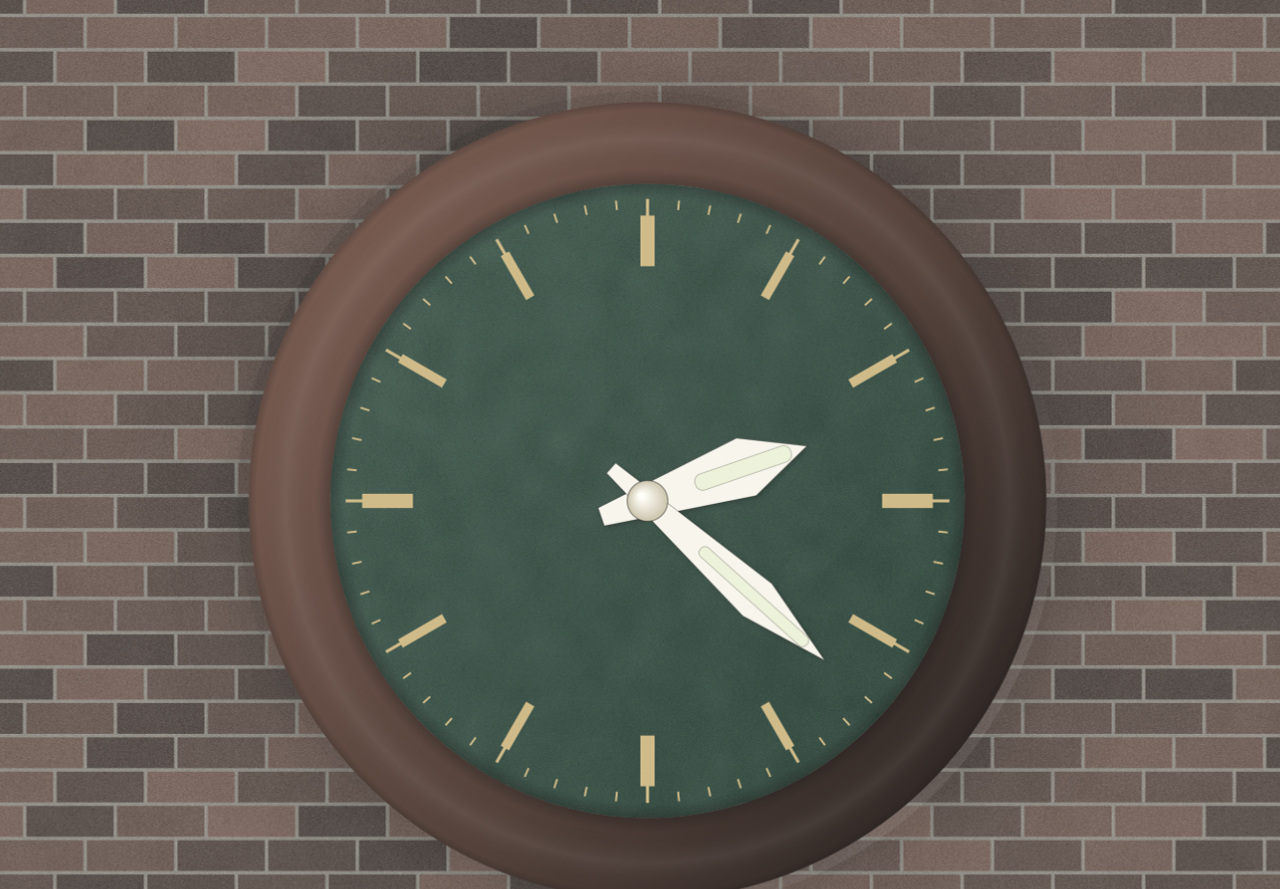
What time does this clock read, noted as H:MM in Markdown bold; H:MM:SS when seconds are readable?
**2:22**
